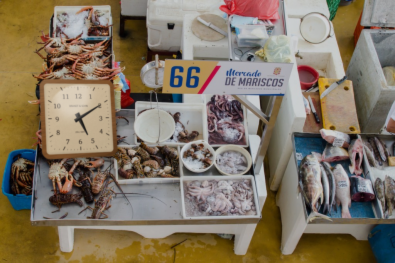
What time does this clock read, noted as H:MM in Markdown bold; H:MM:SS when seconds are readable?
**5:10**
